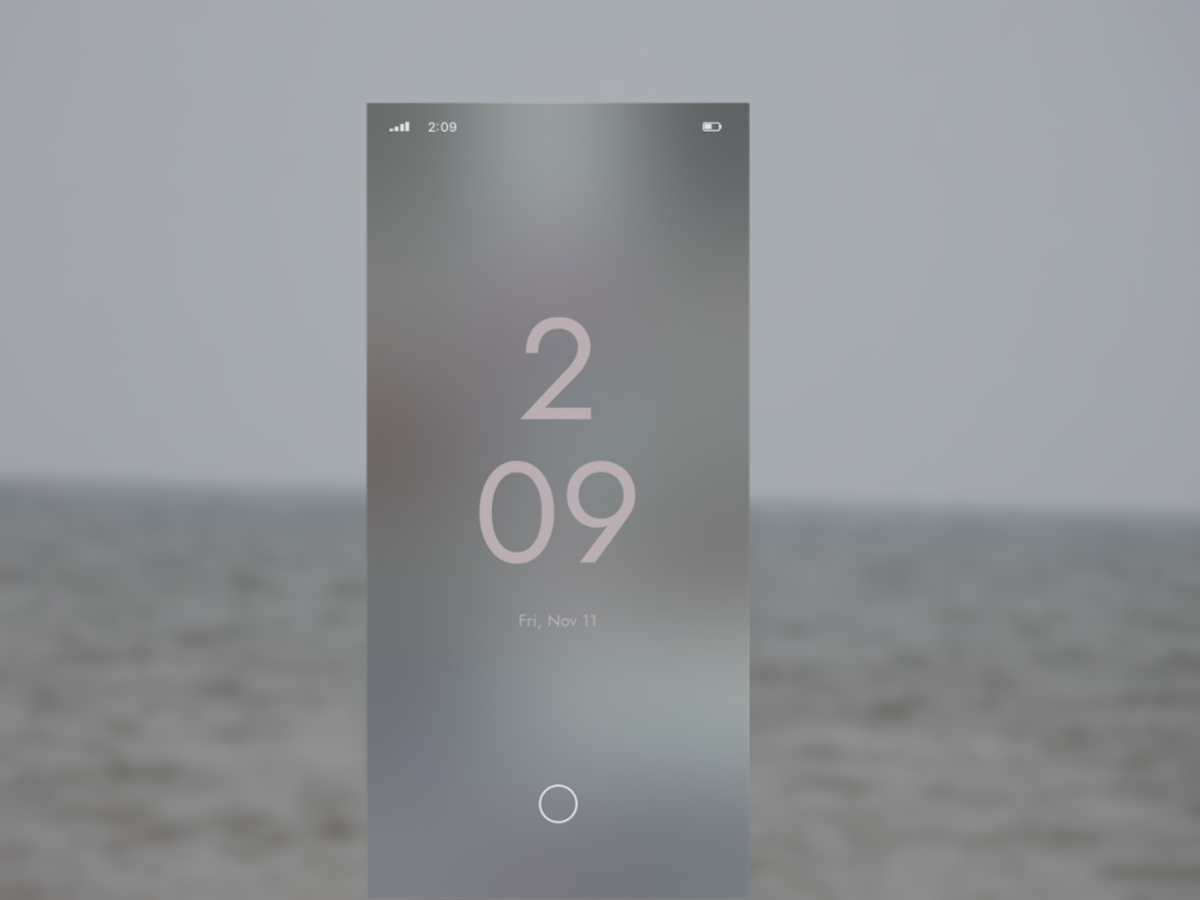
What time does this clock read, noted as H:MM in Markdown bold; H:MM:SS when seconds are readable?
**2:09**
